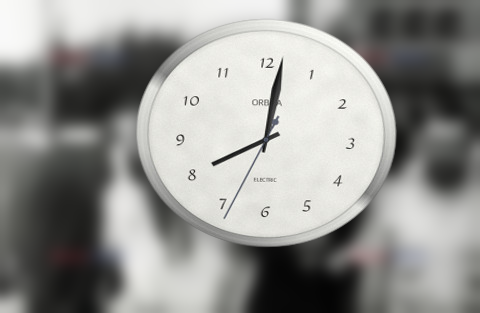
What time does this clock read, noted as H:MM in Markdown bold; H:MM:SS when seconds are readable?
**8:01:34**
